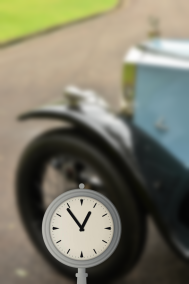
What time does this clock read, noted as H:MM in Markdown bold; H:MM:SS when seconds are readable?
**12:54**
